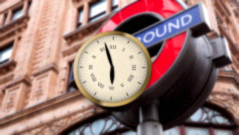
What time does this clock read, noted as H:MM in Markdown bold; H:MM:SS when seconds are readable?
**5:57**
